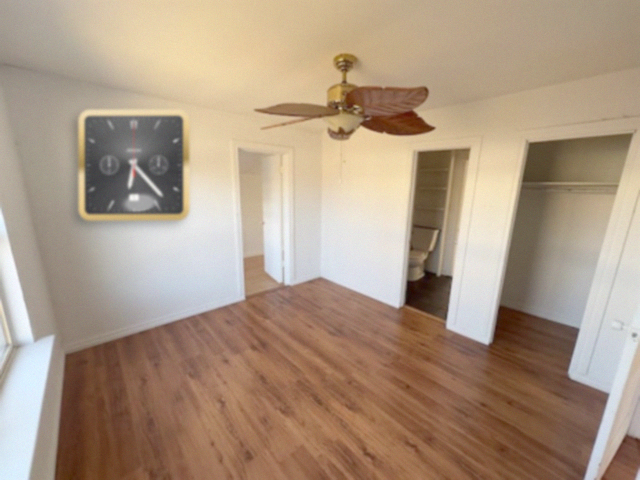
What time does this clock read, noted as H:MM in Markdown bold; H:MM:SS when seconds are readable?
**6:23**
